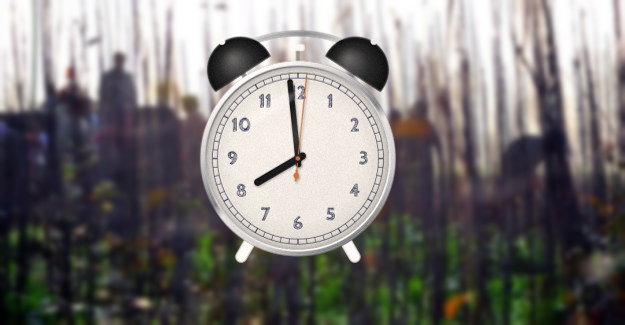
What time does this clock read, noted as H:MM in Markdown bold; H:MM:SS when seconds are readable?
**7:59:01**
